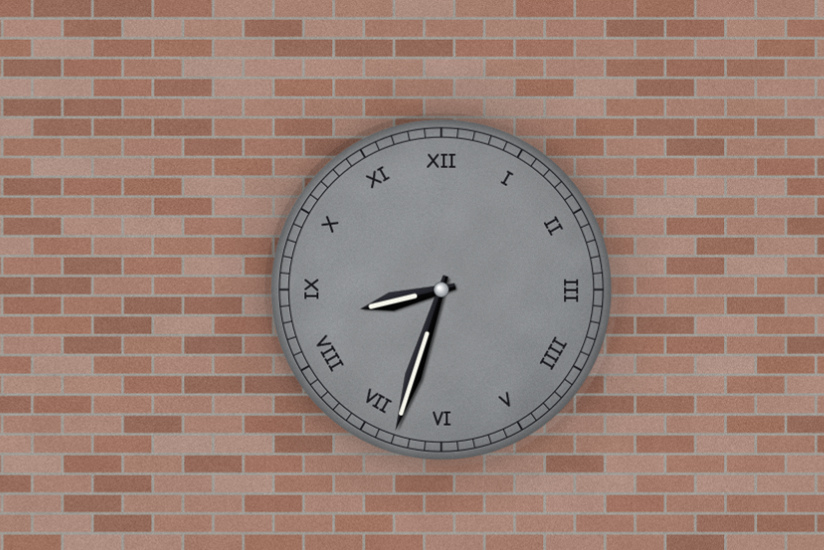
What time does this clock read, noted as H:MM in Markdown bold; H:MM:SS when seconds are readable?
**8:33**
